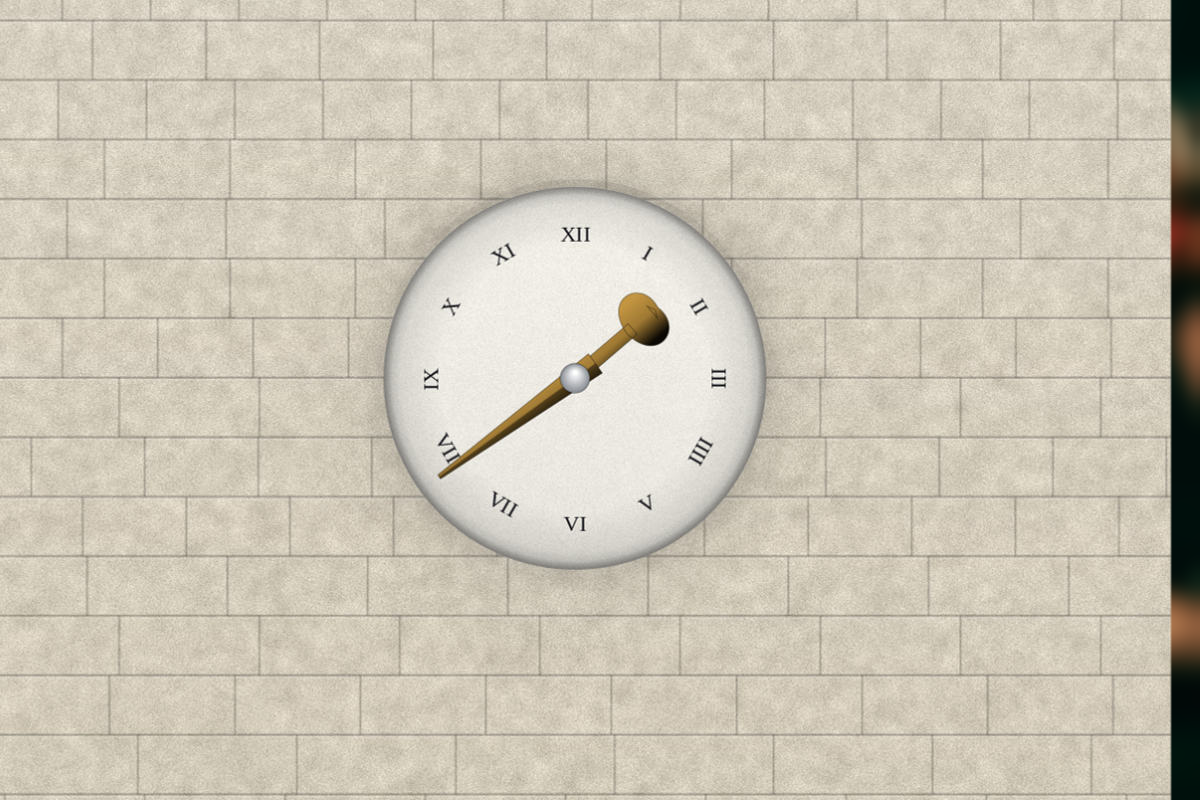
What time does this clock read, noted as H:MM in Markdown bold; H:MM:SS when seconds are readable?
**1:39**
